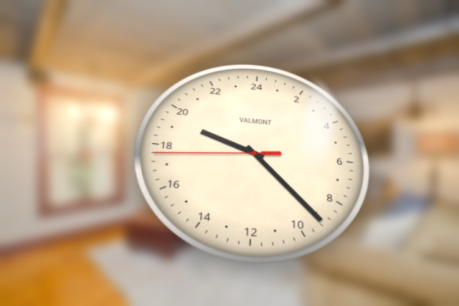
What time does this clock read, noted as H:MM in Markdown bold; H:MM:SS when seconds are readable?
**19:22:44**
